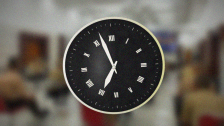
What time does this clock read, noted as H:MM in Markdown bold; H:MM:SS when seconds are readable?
**6:57**
